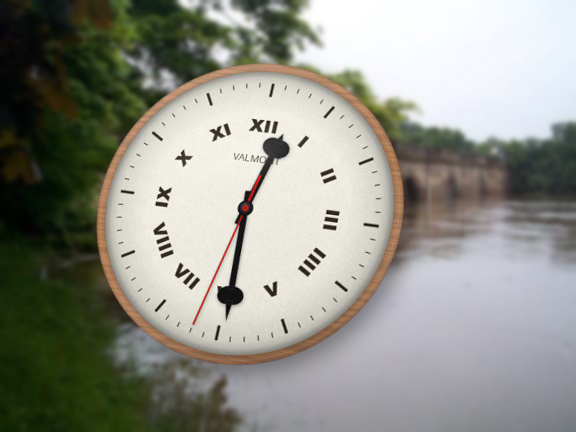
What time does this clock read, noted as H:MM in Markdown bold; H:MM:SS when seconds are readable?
**12:29:32**
